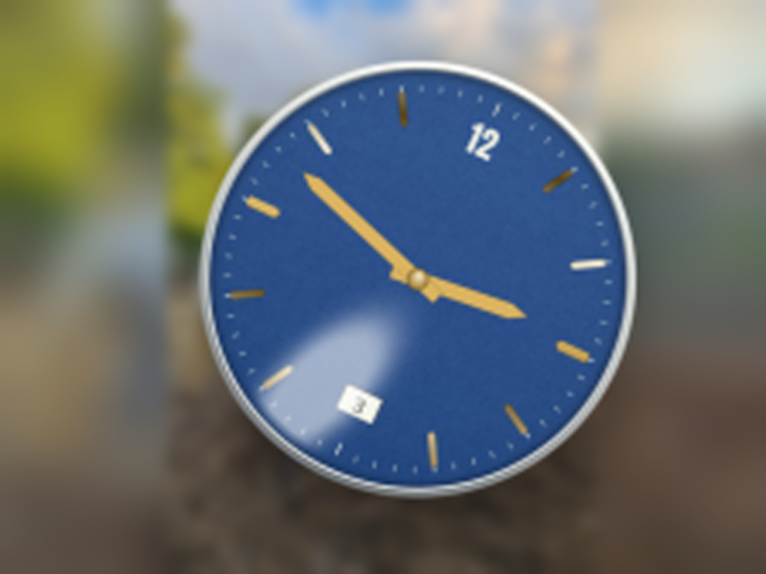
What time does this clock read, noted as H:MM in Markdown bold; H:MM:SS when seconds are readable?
**2:48**
